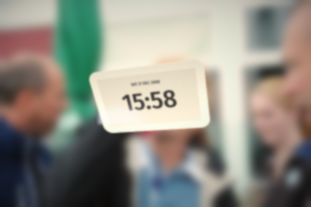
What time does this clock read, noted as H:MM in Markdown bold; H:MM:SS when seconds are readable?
**15:58**
